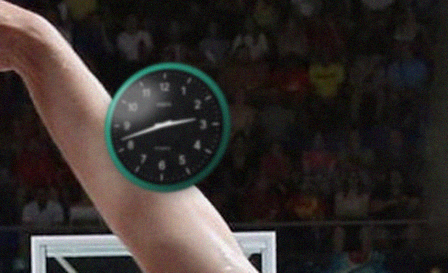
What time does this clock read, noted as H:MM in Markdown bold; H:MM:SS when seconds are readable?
**2:42**
